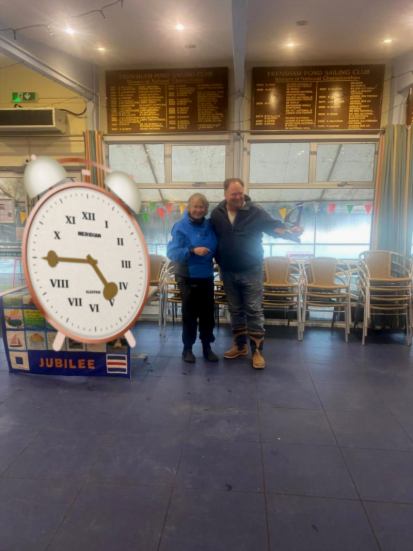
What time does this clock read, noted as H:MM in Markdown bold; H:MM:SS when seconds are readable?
**4:45**
